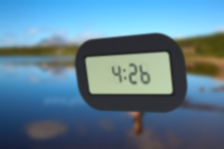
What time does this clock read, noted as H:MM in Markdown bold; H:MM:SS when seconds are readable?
**4:26**
